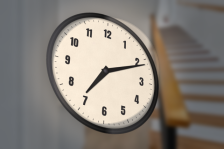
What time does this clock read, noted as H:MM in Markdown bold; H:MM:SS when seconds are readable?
**7:11**
